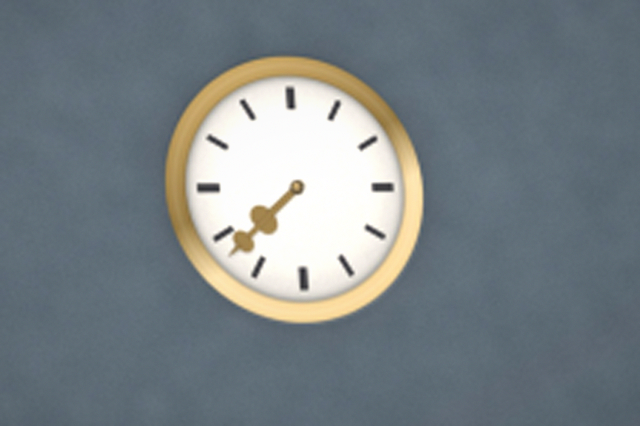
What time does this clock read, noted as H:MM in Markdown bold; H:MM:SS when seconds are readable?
**7:38**
